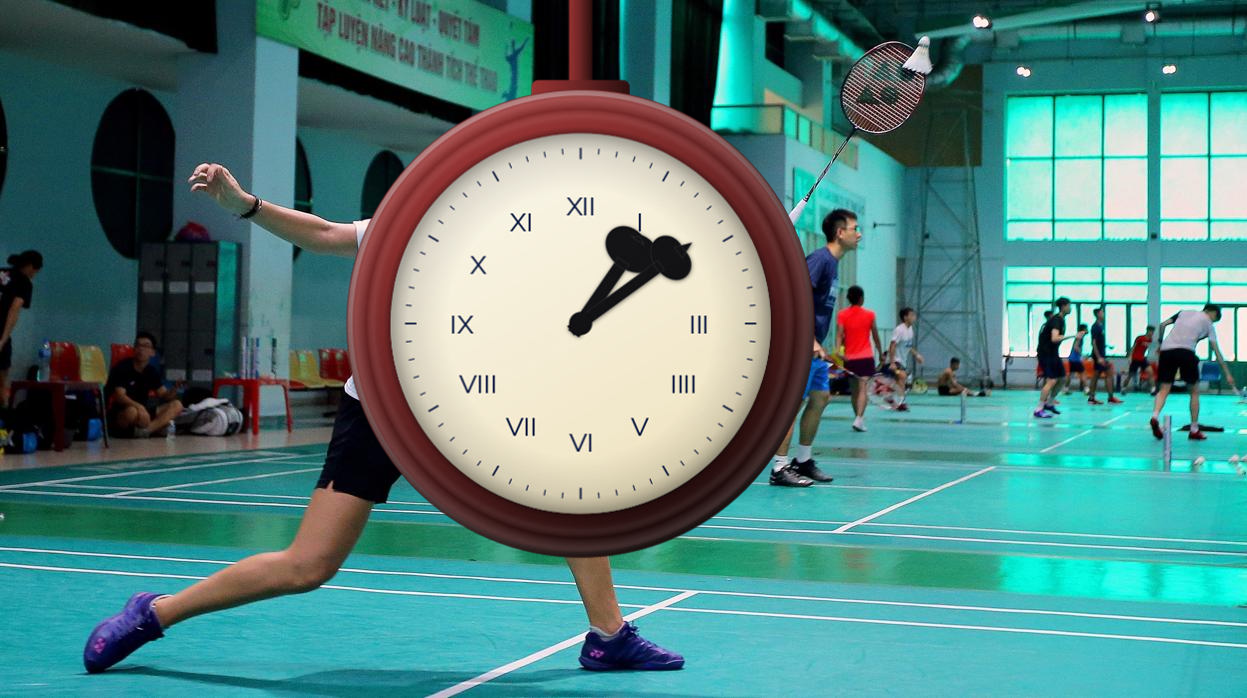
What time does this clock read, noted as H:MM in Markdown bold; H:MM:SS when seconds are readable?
**1:09**
